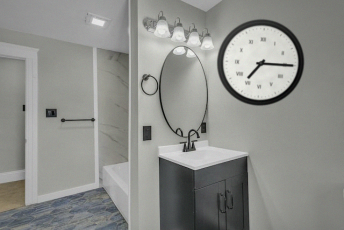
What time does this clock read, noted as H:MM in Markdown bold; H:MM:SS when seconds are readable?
**7:15**
